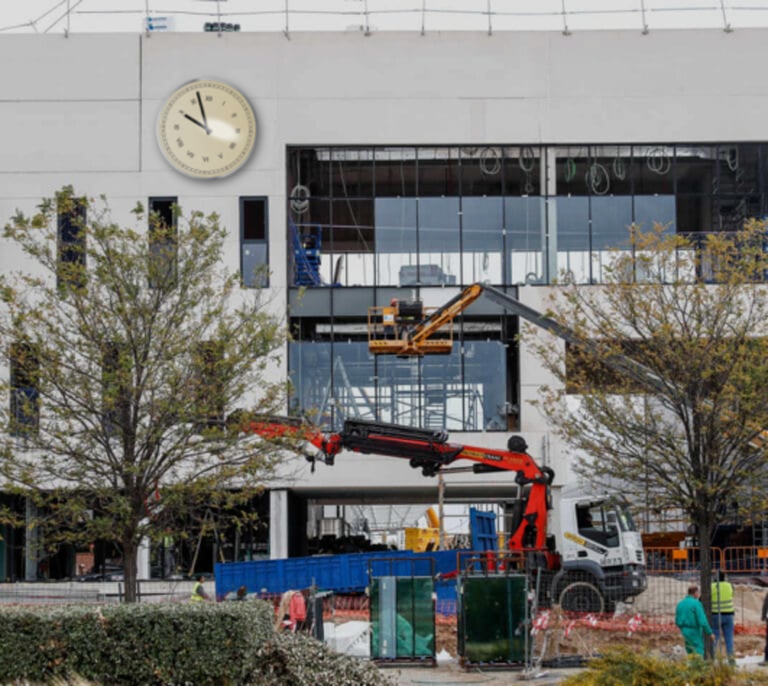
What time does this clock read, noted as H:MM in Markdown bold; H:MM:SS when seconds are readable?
**9:57**
